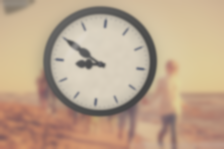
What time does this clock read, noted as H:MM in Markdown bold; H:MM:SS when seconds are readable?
**8:50**
